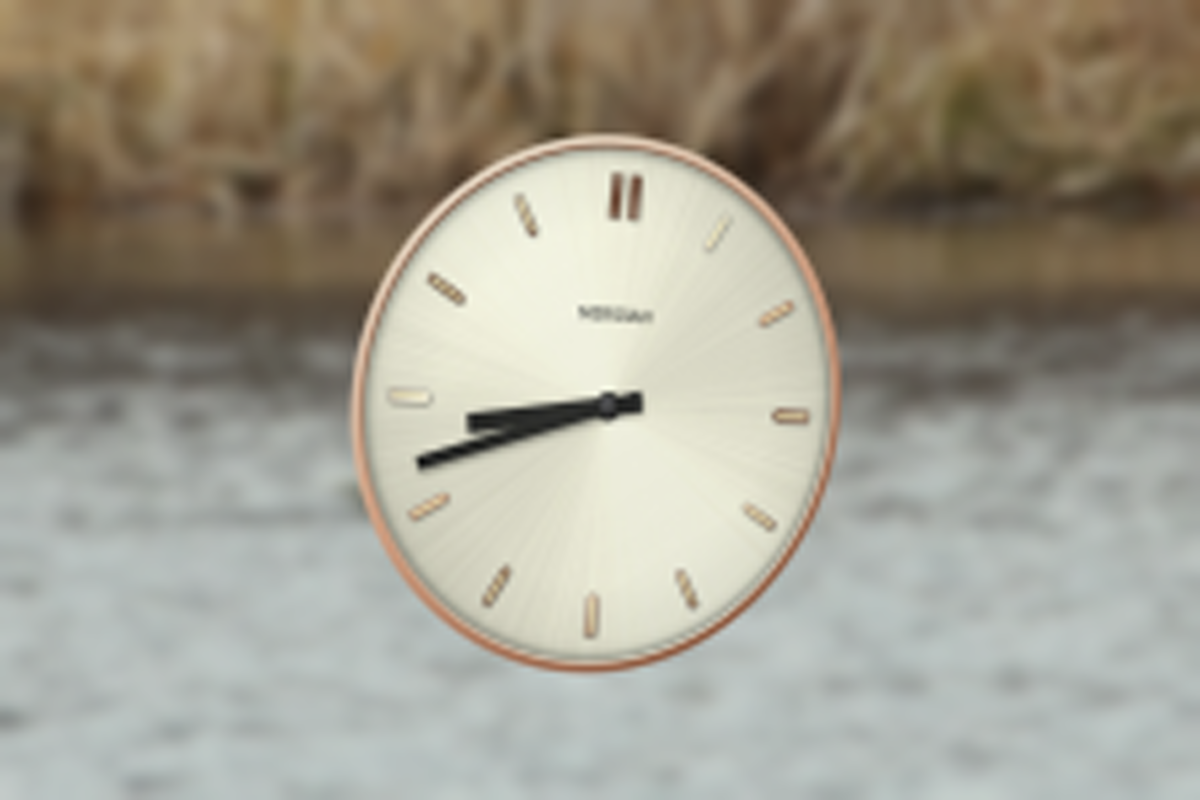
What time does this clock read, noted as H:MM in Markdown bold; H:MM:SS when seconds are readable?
**8:42**
